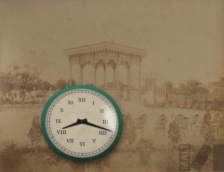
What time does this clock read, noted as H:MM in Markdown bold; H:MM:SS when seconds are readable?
**8:18**
